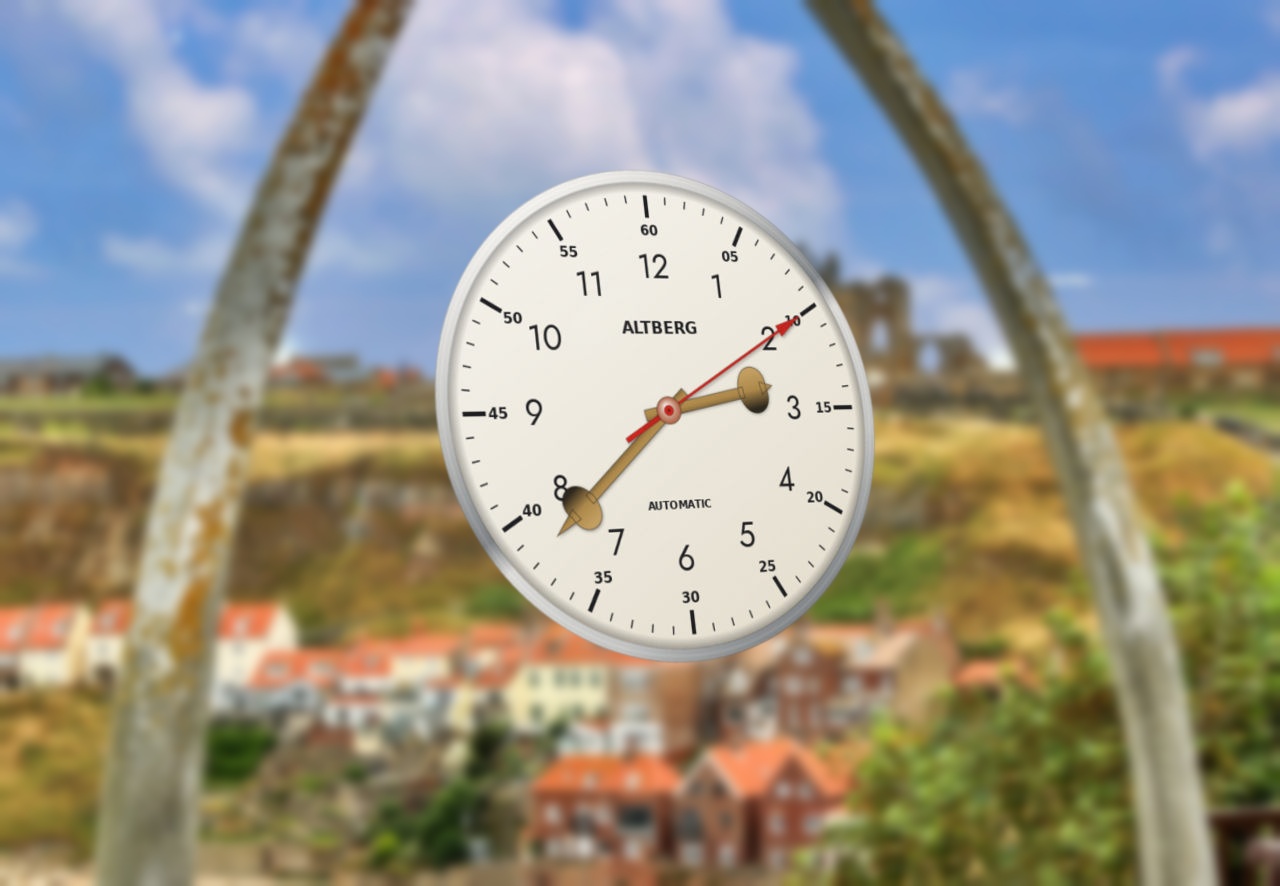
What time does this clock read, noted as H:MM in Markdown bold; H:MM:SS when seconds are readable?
**2:38:10**
